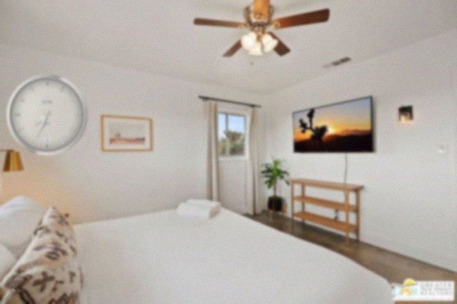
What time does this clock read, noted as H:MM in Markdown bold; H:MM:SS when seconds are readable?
**7:34**
